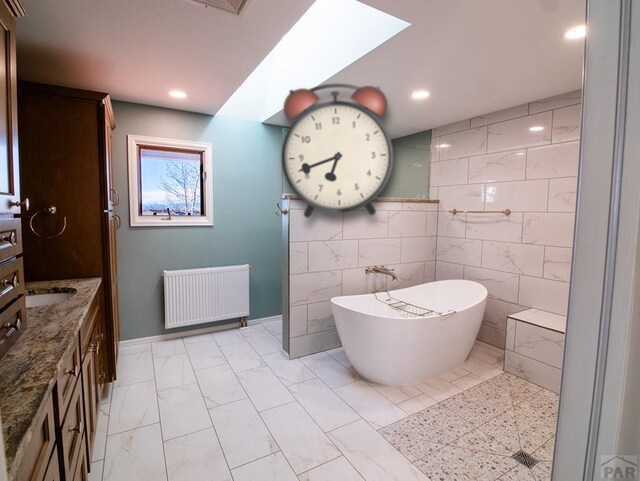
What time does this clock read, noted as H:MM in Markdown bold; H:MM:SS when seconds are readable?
**6:42**
